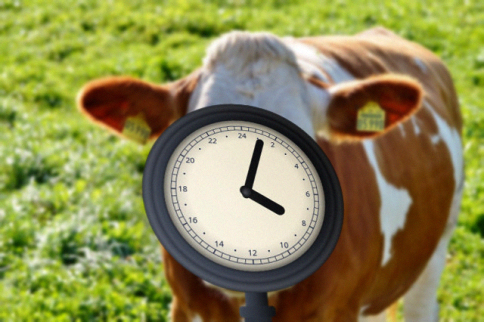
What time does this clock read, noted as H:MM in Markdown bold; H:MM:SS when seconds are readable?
**8:03**
